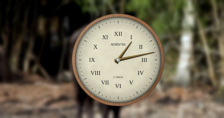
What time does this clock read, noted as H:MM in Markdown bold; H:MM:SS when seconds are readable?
**1:13**
